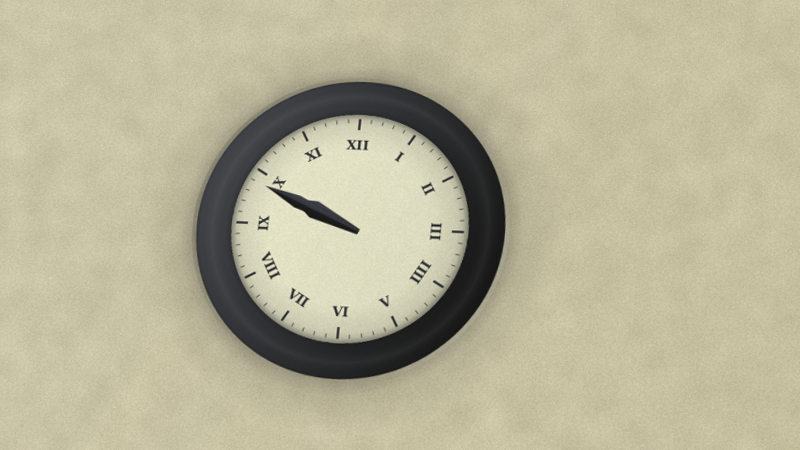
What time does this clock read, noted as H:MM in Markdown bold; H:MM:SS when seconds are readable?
**9:49**
